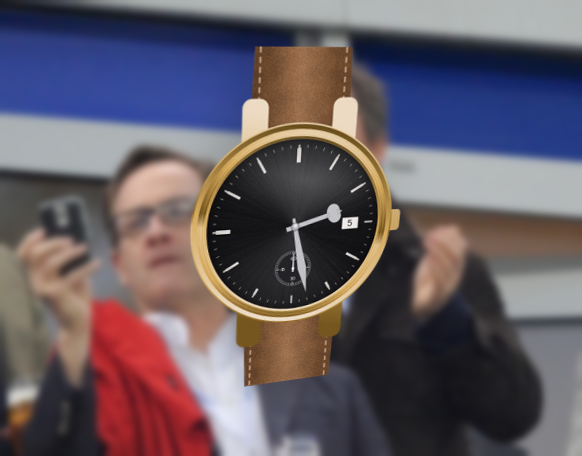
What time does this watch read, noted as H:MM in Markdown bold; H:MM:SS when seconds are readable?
**2:28**
